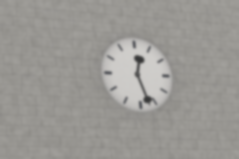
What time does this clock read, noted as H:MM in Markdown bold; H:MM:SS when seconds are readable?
**12:27**
